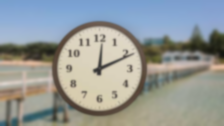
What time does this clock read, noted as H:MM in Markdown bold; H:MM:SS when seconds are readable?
**12:11**
